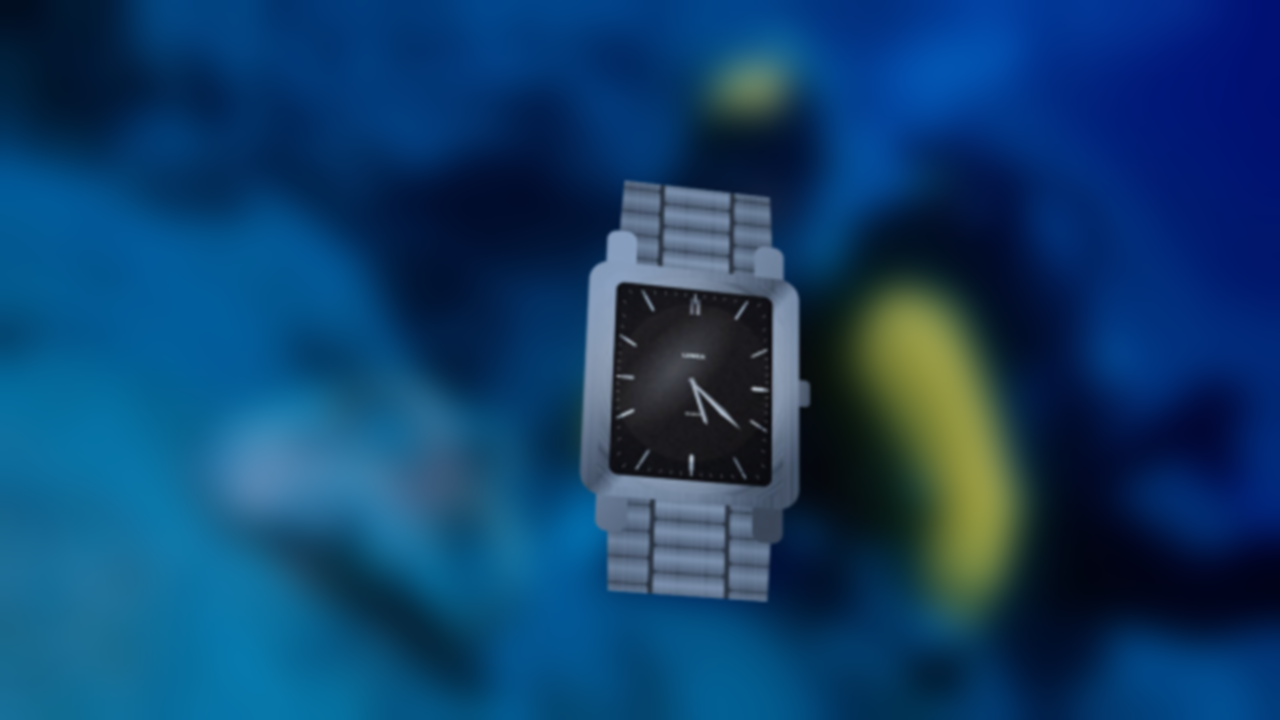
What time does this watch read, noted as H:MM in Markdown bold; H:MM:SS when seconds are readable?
**5:22**
